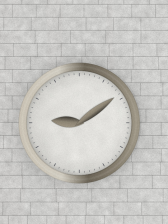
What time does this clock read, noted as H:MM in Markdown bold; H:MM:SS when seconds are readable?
**9:09**
